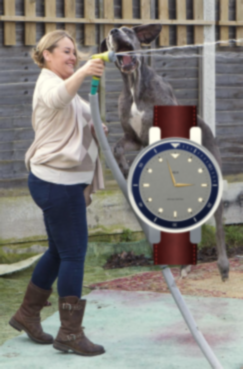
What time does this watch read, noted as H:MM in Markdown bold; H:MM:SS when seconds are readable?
**2:57**
